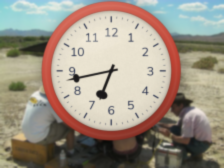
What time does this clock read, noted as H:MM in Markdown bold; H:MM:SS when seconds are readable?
**6:43**
